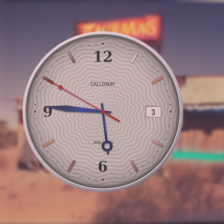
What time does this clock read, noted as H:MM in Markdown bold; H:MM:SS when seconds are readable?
**5:45:50**
